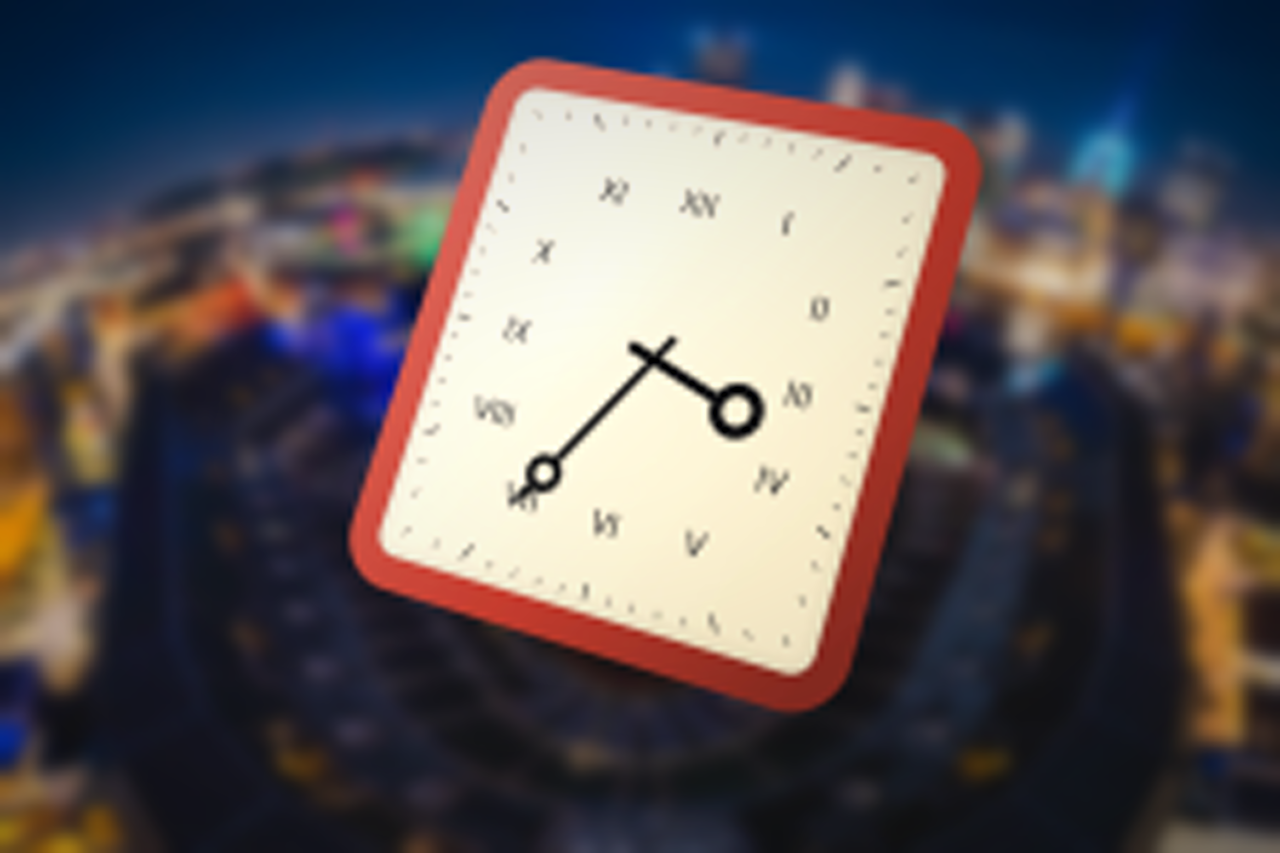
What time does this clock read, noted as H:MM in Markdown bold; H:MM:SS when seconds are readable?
**3:35**
